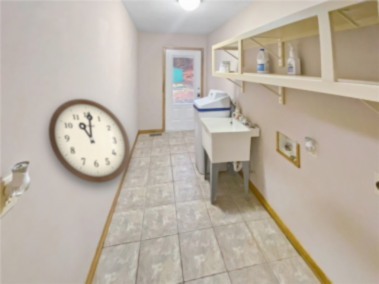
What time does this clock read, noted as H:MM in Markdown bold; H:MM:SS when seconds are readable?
**11:01**
